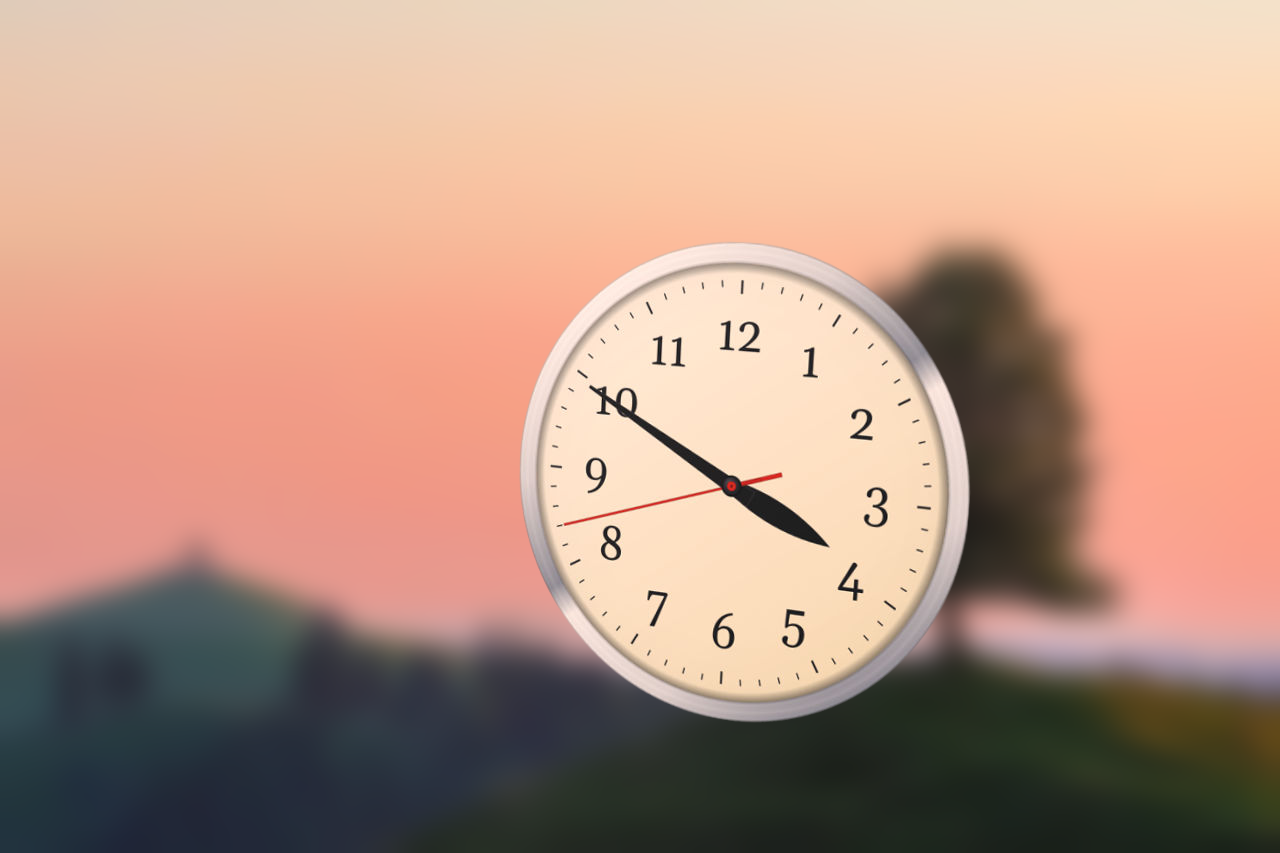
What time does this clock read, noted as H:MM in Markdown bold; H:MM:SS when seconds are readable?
**3:49:42**
